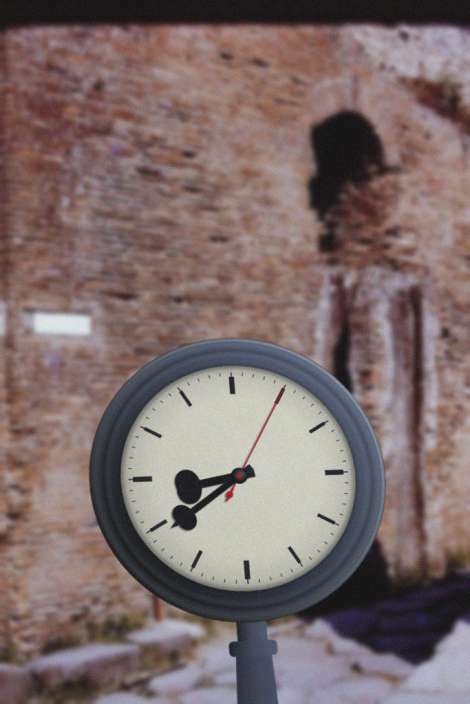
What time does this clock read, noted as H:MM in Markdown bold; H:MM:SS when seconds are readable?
**8:39:05**
